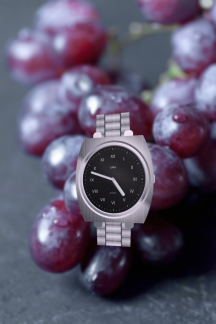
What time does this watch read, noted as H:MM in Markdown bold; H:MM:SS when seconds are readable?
**4:48**
